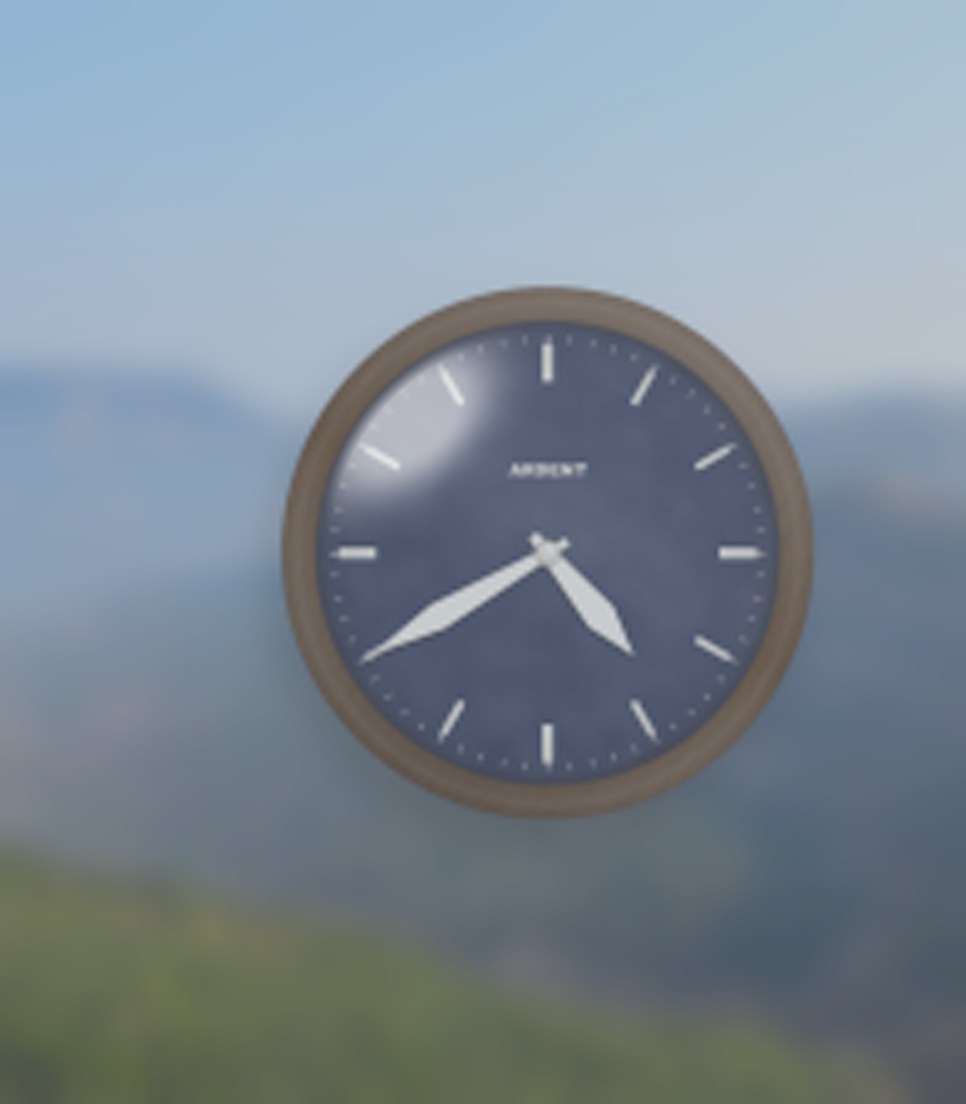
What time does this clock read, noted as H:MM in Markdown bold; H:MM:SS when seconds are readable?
**4:40**
